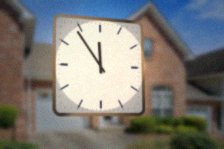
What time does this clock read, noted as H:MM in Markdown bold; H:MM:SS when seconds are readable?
**11:54**
